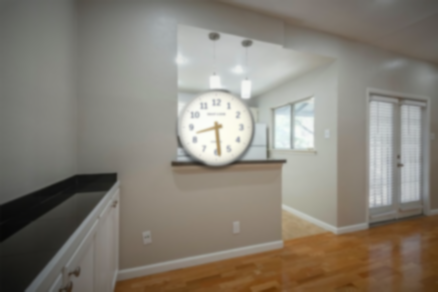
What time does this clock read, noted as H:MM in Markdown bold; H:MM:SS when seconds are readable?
**8:29**
